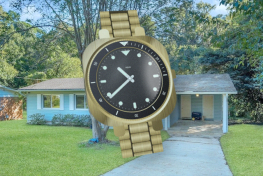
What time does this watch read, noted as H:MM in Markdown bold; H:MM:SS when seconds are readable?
**10:39**
